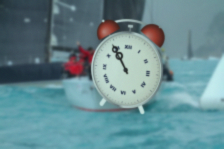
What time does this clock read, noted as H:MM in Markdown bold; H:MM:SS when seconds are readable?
**10:54**
